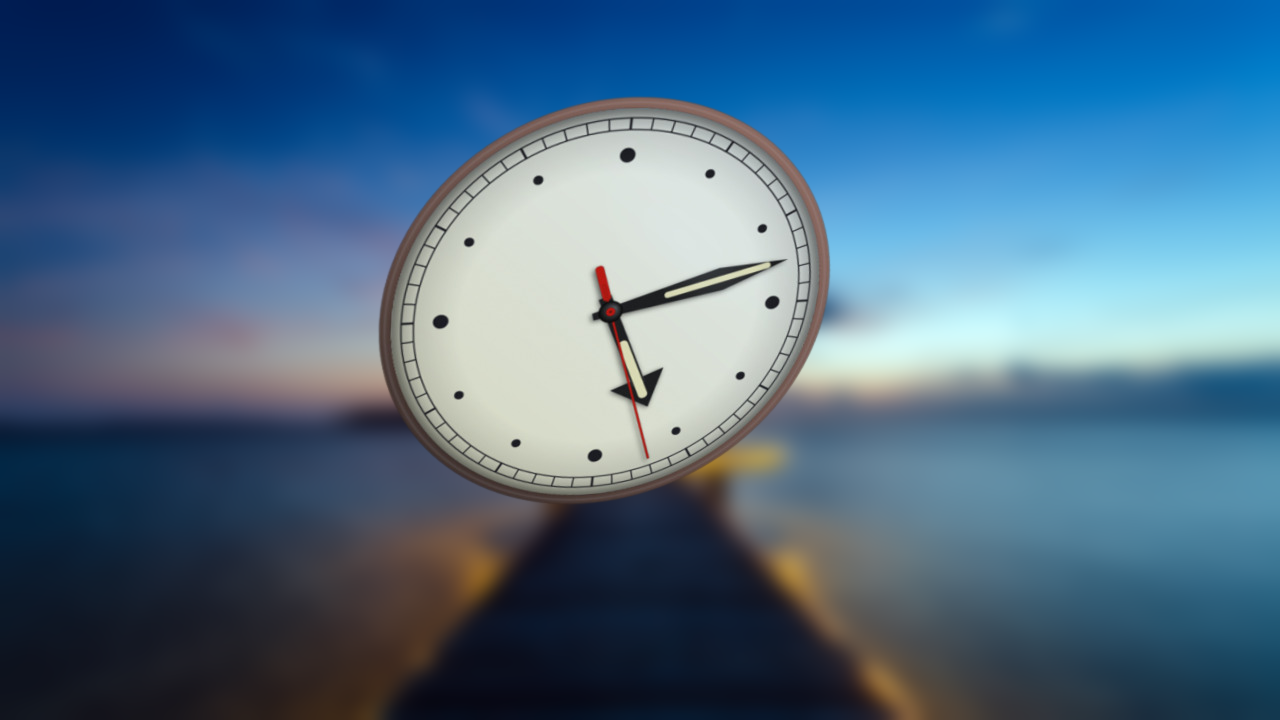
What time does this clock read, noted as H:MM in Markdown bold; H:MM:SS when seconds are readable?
**5:12:27**
